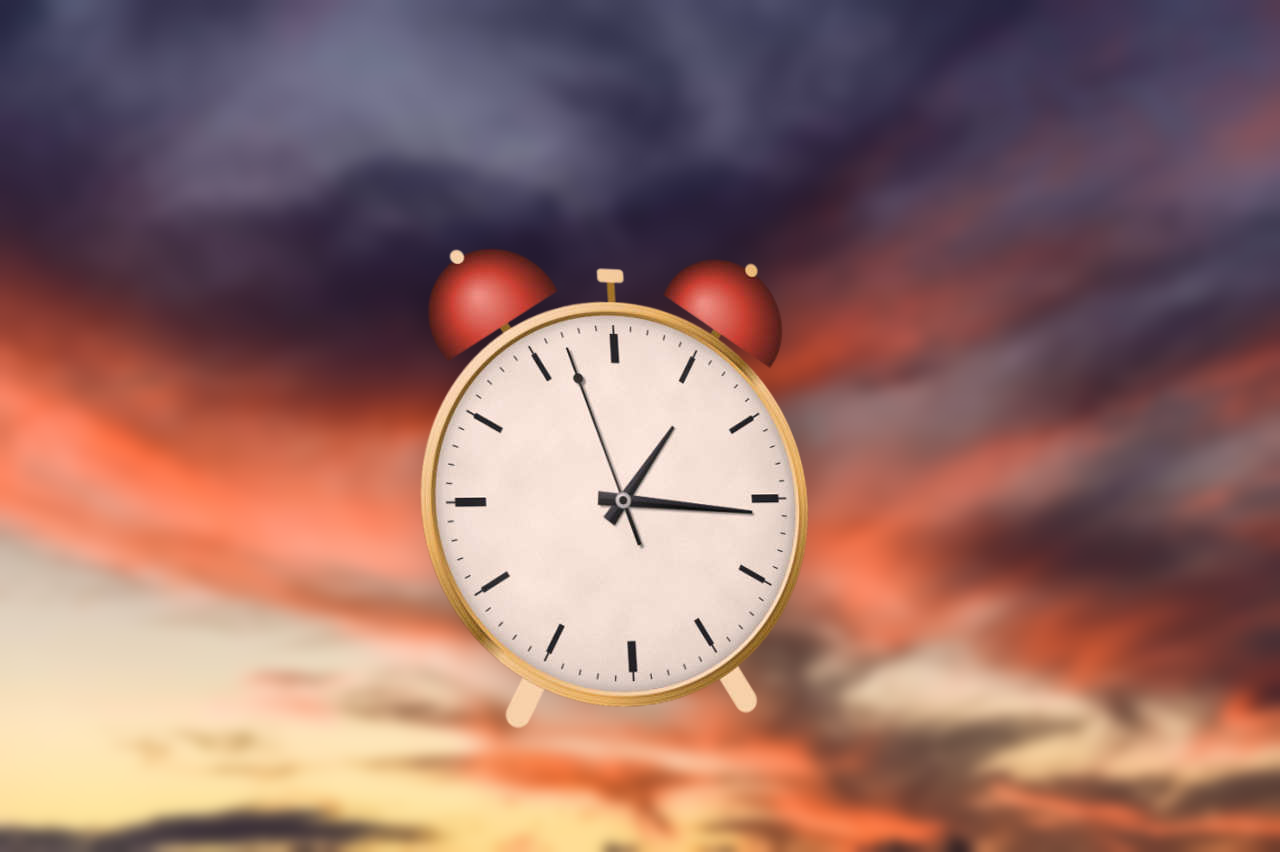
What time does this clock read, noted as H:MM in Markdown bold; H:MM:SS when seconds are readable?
**1:15:57**
